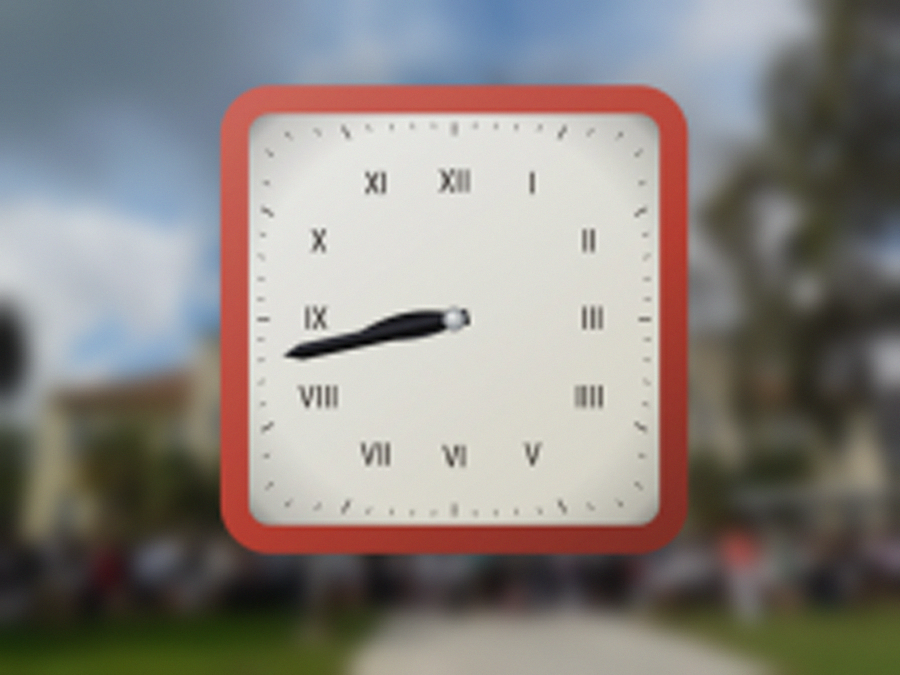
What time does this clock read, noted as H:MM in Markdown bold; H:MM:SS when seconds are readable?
**8:43**
